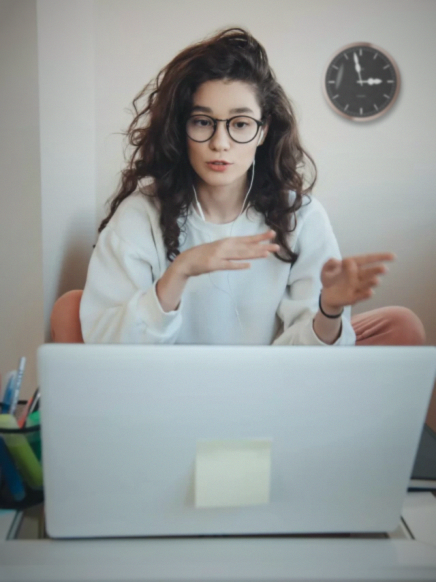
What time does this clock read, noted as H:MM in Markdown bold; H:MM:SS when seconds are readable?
**2:58**
